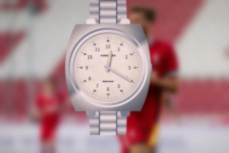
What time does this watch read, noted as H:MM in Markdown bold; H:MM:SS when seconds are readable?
**12:20**
